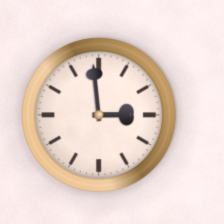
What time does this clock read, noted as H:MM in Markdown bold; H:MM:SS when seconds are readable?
**2:59**
